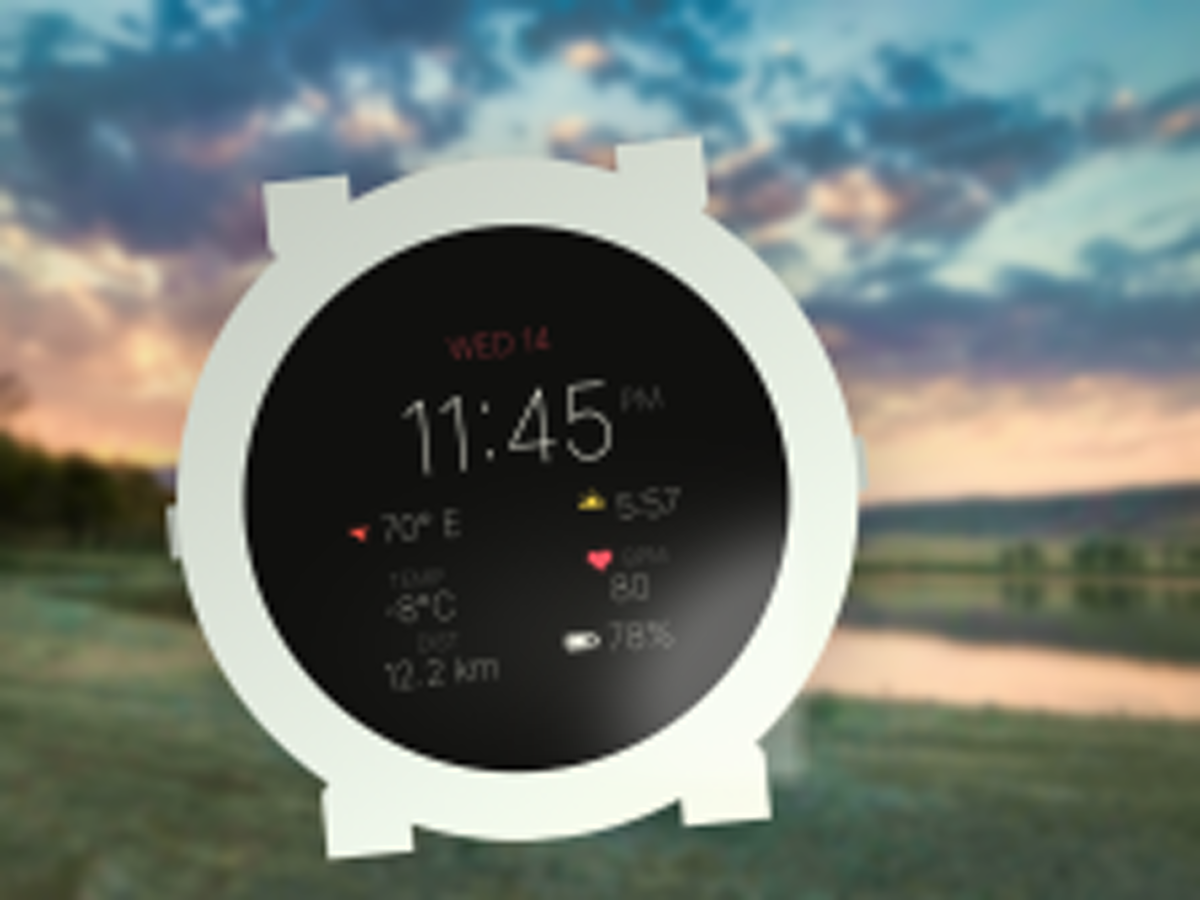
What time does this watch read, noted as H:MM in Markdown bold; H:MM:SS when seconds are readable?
**11:45**
